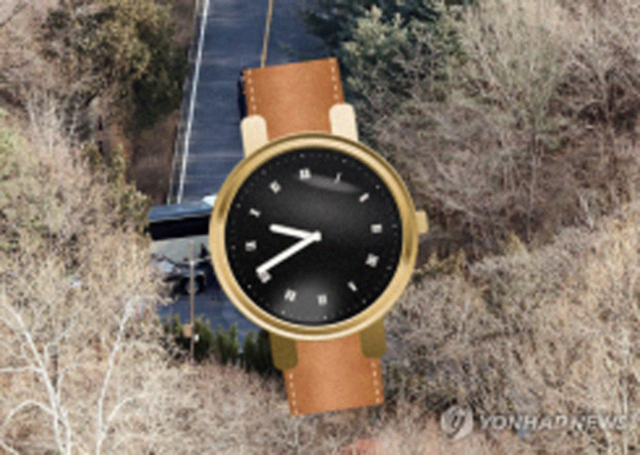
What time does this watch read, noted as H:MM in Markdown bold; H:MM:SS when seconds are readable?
**9:41**
